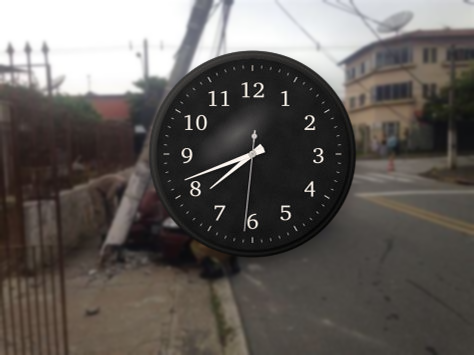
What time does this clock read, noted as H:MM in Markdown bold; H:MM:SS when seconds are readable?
**7:41:31**
